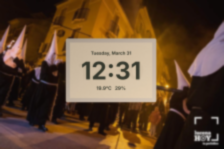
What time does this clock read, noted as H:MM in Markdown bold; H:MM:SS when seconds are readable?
**12:31**
